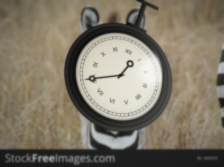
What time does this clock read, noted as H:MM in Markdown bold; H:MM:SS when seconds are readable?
**12:40**
